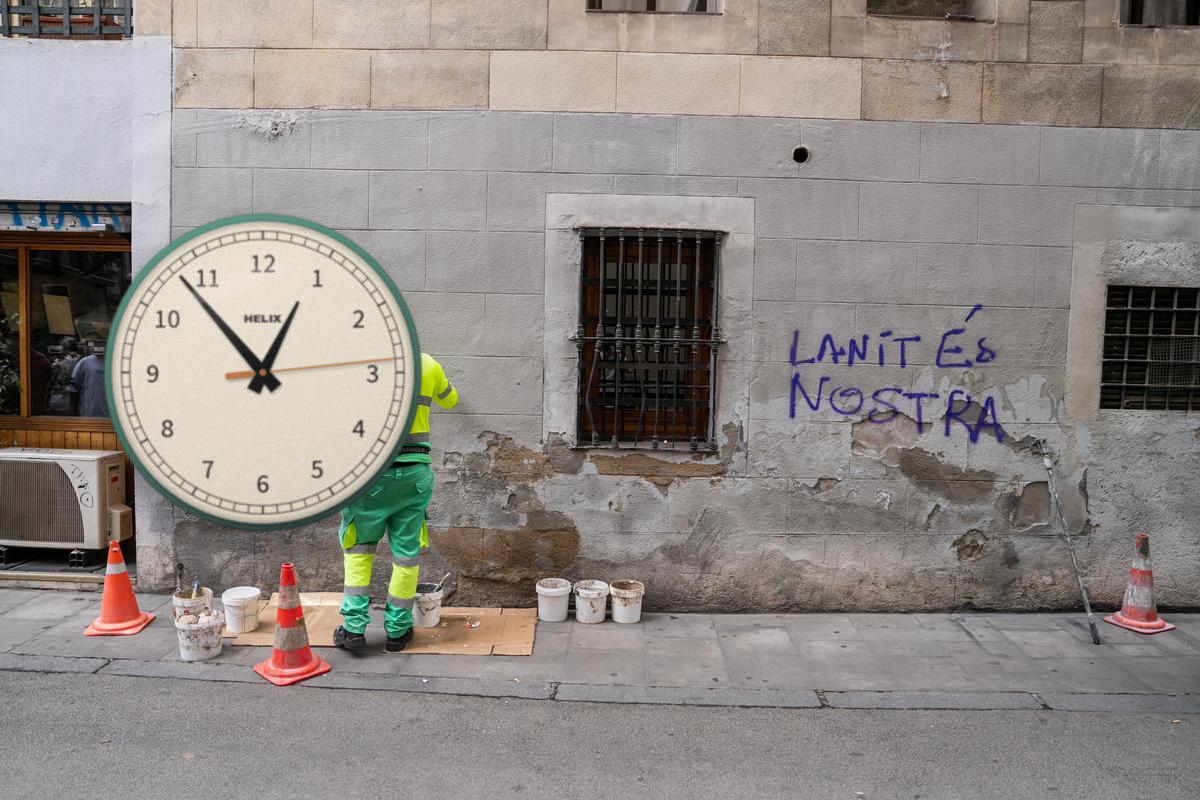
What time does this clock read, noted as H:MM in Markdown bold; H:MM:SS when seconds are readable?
**12:53:14**
